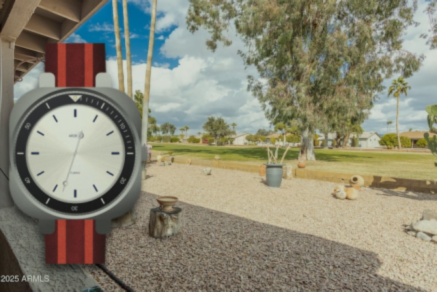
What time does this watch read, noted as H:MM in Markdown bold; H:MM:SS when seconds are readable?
**12:33**
